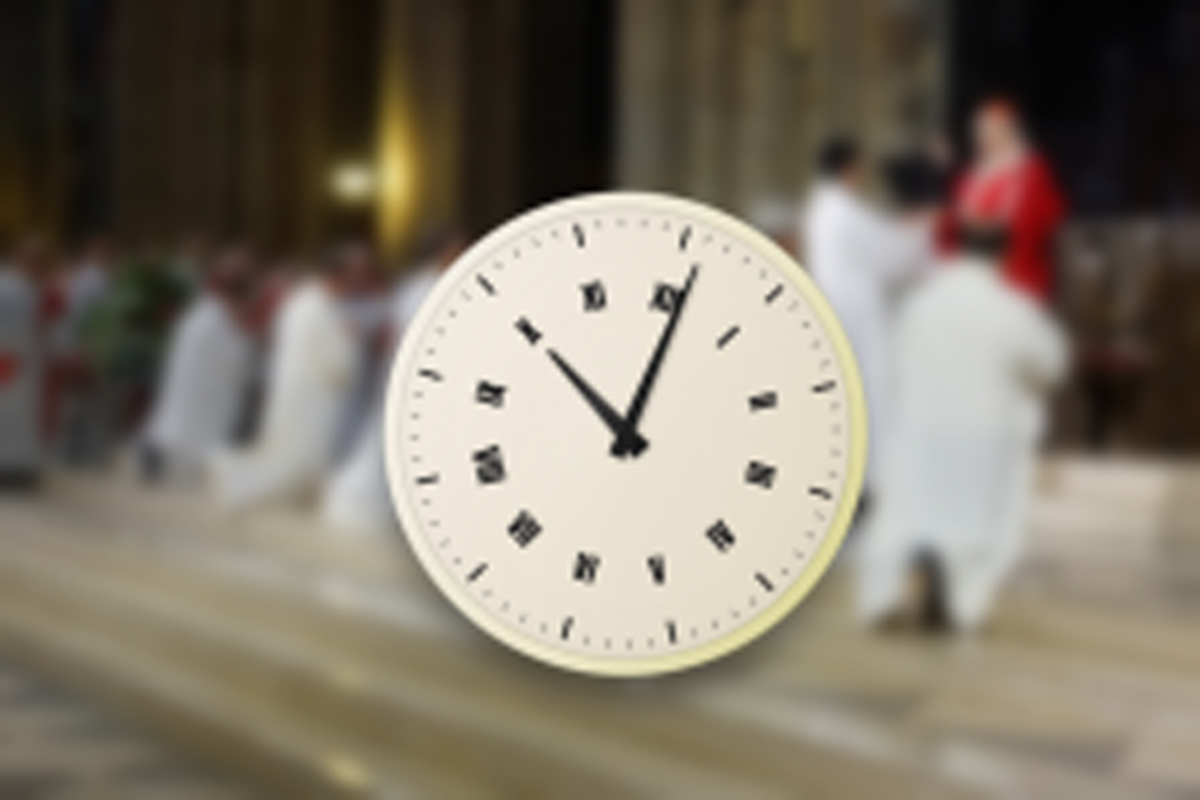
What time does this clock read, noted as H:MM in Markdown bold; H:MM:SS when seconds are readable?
**10:01**
